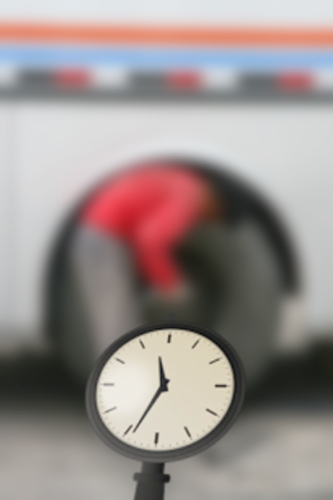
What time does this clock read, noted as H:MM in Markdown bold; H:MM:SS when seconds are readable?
**11:34**
